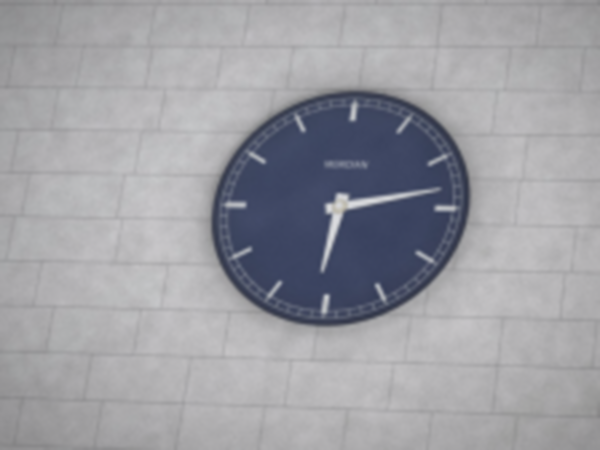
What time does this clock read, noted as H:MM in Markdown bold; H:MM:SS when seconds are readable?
**6:13**
